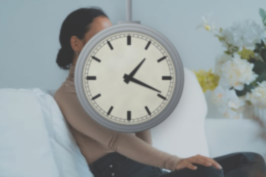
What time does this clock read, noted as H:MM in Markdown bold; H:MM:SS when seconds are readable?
**1:19**
